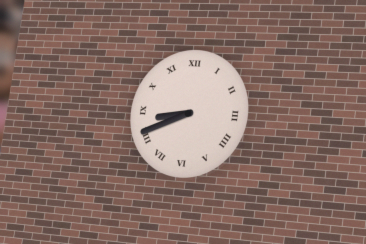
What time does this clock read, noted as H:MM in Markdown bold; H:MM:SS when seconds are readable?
**8:41**
